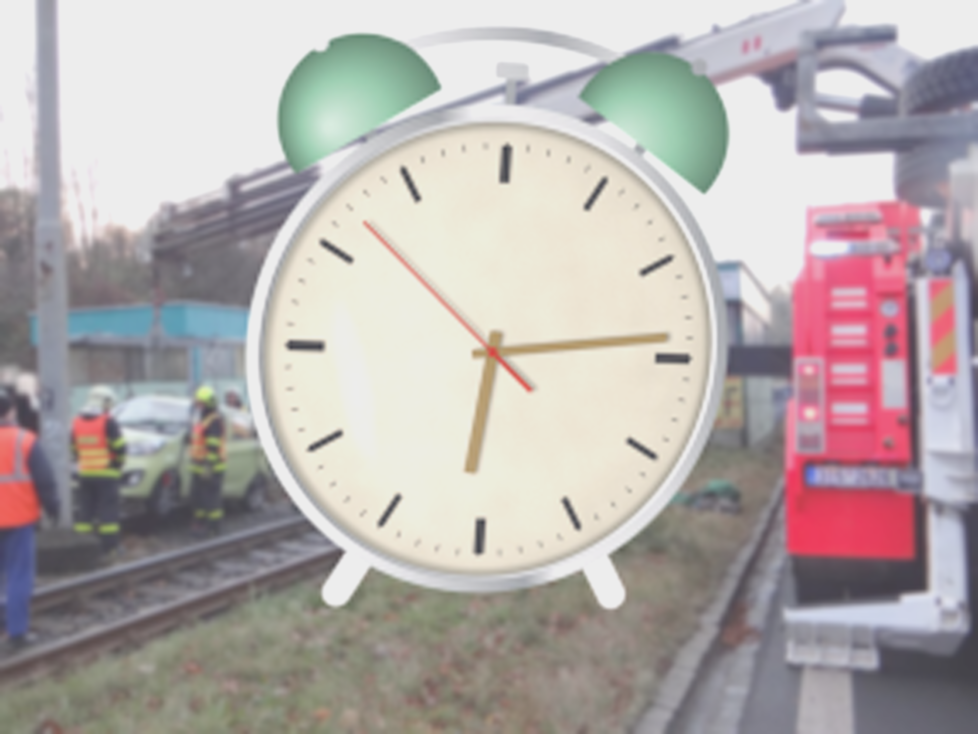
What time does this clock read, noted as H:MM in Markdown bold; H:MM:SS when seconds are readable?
**6:13:52**
